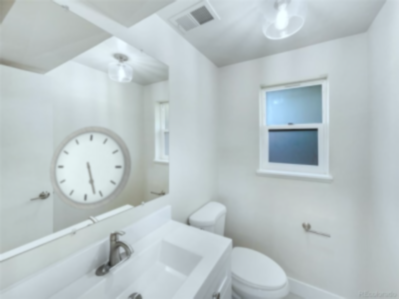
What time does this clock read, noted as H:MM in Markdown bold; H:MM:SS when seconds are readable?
**5:27**
